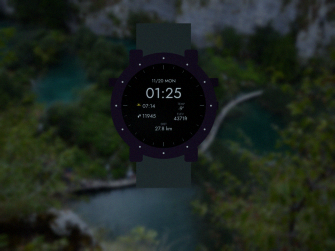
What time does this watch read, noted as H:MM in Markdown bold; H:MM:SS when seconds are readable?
**1:25**
